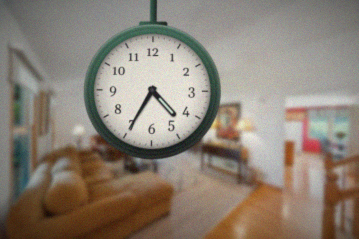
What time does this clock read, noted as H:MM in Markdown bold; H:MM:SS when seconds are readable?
**4:35**
